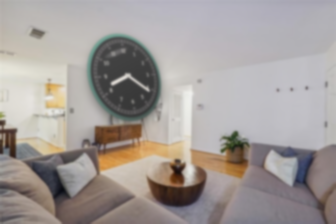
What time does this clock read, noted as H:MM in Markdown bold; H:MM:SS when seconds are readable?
**8:21**
